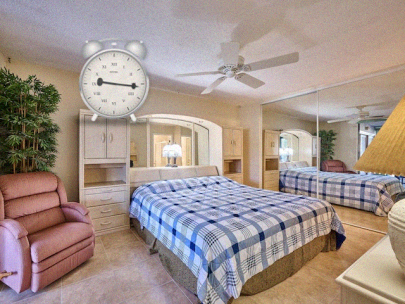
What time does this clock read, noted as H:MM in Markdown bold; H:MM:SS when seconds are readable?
**9:16**
